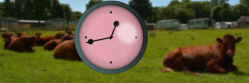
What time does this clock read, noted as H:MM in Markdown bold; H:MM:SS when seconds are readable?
**12:43**
